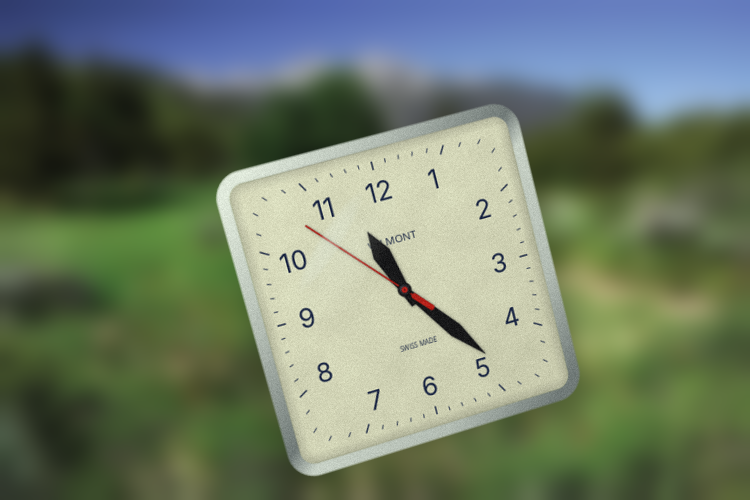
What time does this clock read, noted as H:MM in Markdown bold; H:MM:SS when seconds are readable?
**11:23:53**
